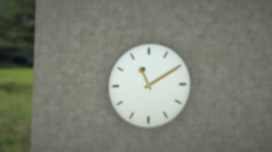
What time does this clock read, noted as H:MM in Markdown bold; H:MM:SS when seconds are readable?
**11:10**
